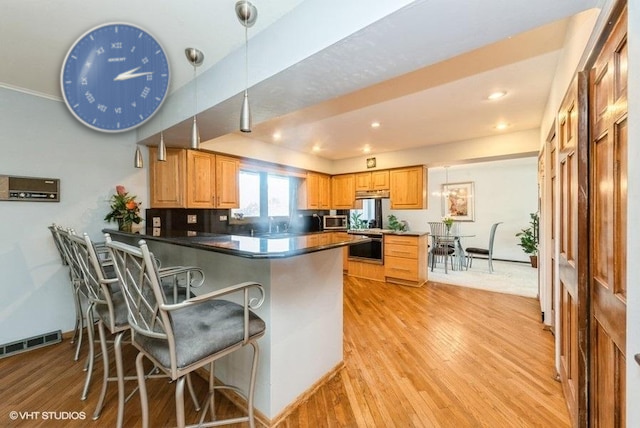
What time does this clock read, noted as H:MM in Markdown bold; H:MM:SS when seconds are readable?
**2:14**
